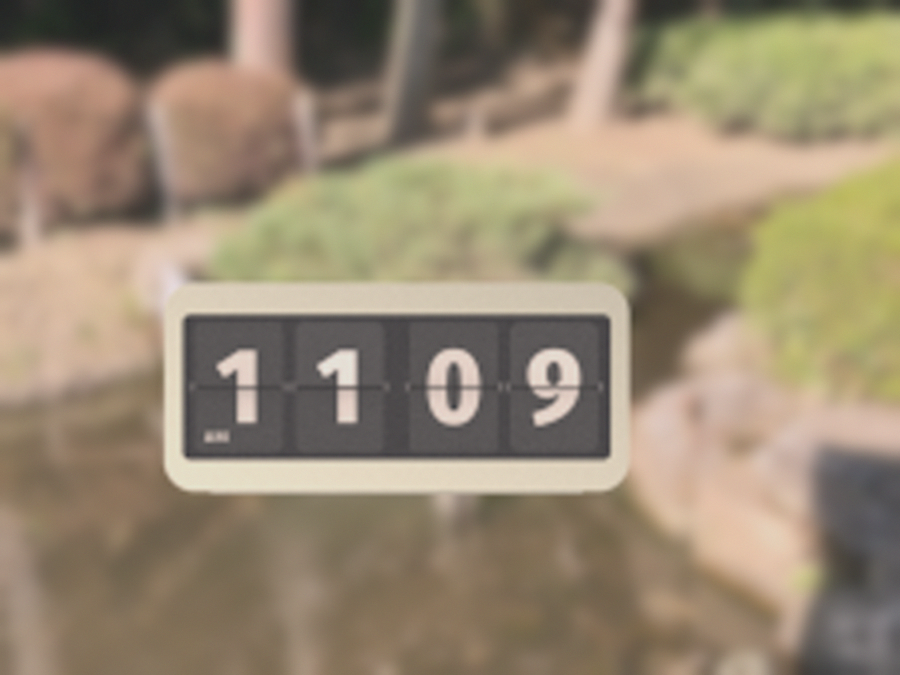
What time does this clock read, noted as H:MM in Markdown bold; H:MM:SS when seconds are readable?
**11:09**
